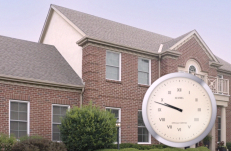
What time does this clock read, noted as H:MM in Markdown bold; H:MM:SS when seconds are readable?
**9:48**
